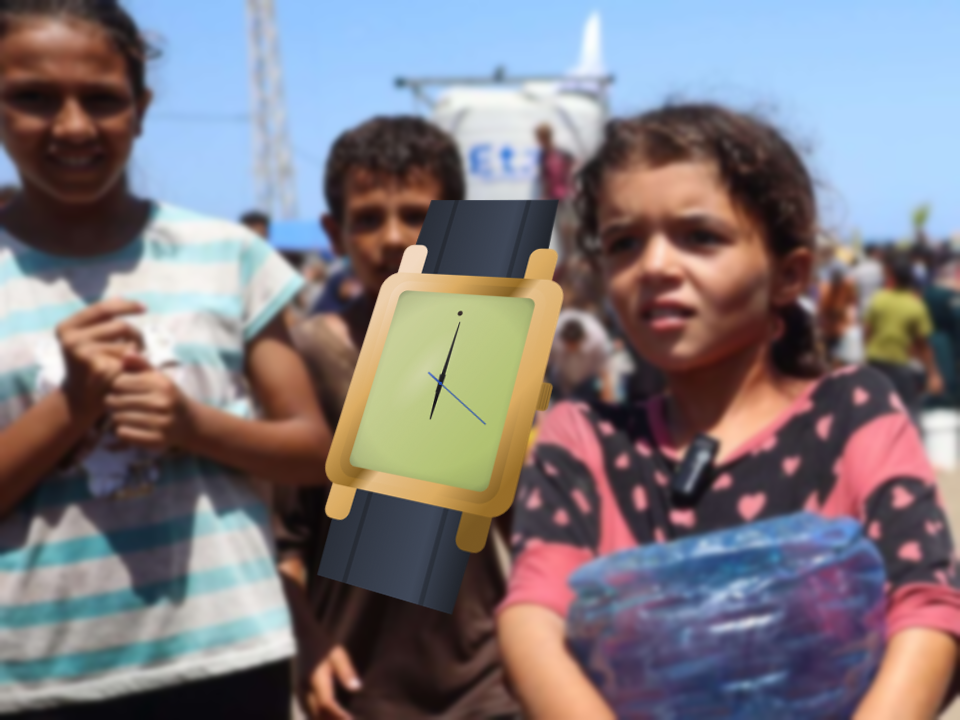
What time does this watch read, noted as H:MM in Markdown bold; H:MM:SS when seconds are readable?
**6:00:20**
